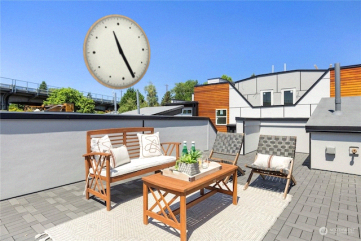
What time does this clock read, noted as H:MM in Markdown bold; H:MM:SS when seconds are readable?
**11:26**
